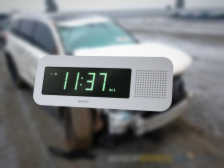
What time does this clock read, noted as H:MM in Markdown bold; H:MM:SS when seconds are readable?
**11:37**
